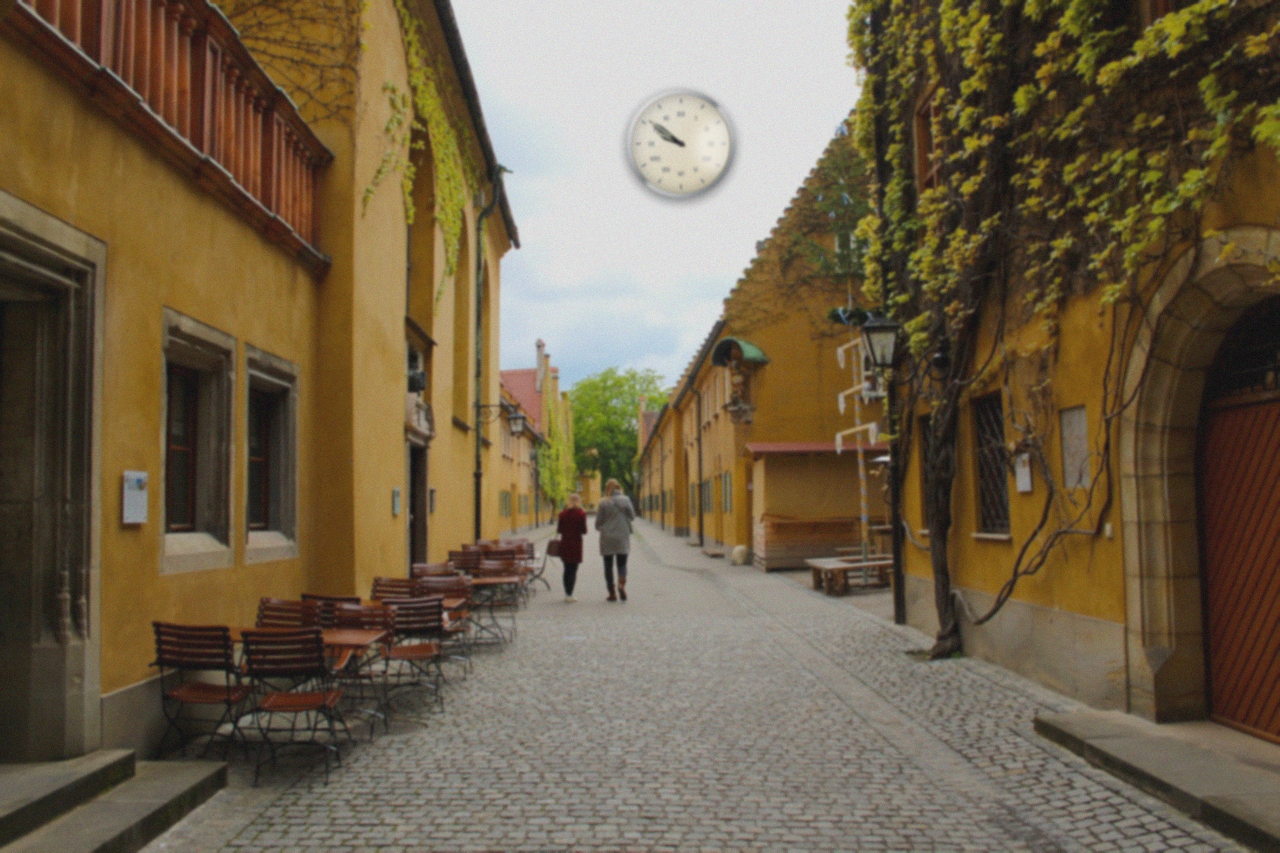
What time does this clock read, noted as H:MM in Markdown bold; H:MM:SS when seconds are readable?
**9:51**
